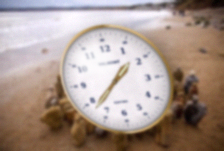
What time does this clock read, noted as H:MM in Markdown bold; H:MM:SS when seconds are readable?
**1:38**
